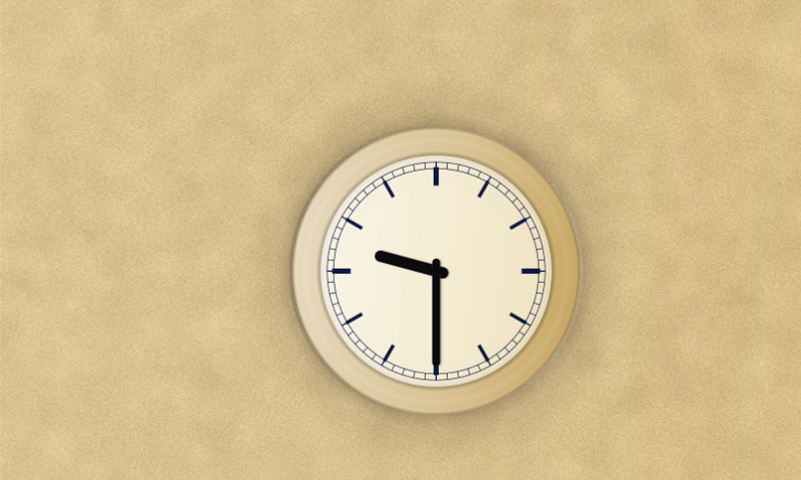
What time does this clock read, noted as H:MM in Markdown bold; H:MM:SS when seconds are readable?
**9:30**
